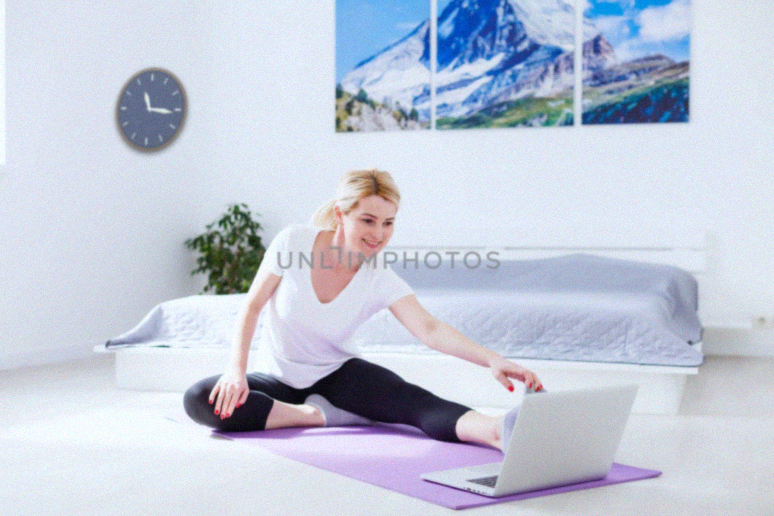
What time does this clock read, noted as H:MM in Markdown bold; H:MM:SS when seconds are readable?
**11:16**
